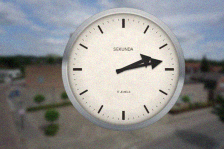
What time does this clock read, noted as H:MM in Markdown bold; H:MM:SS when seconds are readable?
**2:13**
